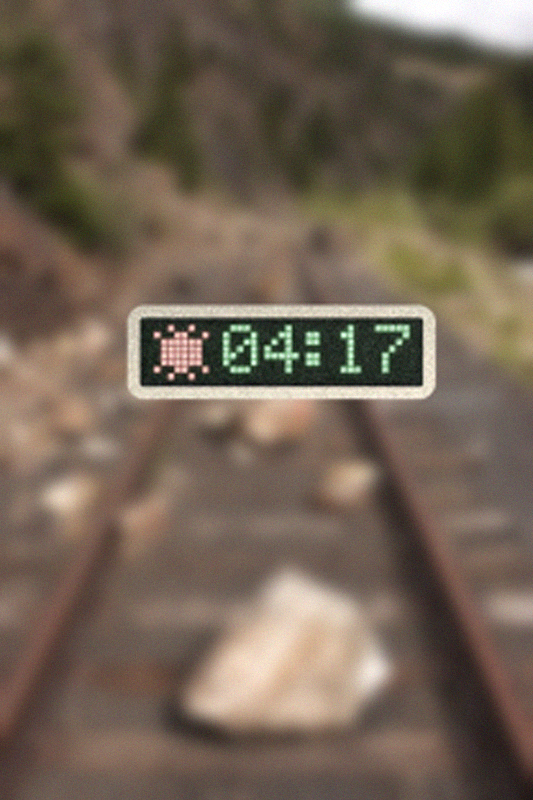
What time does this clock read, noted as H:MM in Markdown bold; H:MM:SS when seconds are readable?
**4:17**
